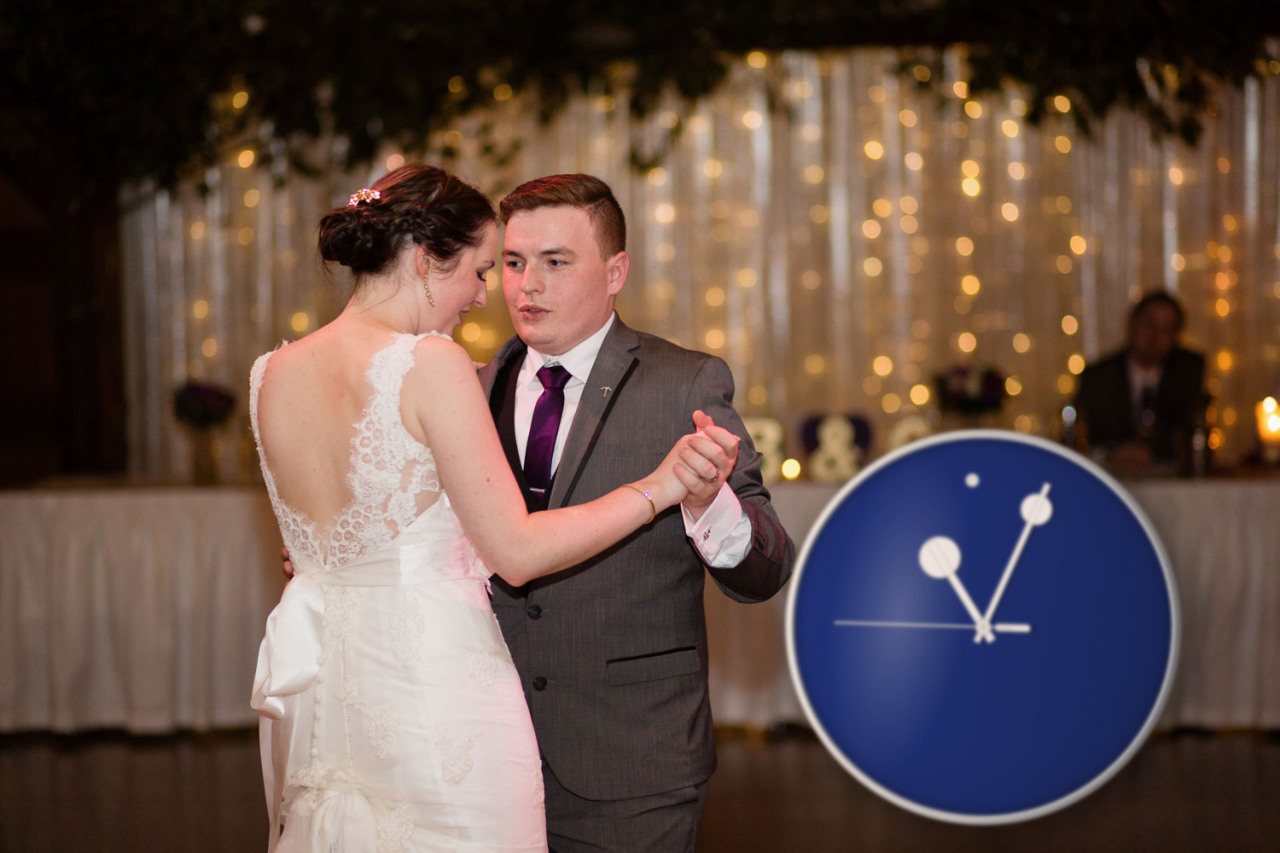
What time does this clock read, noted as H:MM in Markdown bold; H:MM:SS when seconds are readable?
**11:04:46**
